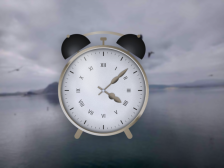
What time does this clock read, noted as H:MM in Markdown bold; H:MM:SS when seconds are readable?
**4:08**
